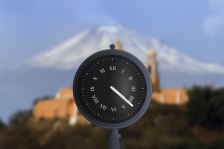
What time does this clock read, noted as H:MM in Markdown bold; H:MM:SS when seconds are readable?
**4:22**
